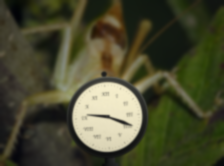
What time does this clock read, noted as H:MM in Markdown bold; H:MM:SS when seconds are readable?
**9:19**
